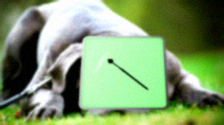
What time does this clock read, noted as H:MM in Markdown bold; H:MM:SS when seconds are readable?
**10:22**
